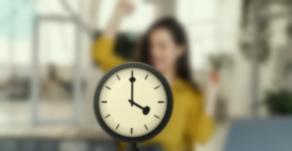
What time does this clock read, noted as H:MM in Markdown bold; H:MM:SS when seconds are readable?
**4:00**
